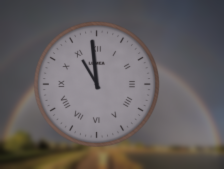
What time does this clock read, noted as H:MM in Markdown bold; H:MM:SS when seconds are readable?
**10:59**
